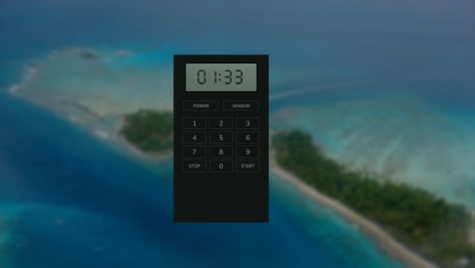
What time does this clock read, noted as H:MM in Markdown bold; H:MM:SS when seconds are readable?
**1:33**
